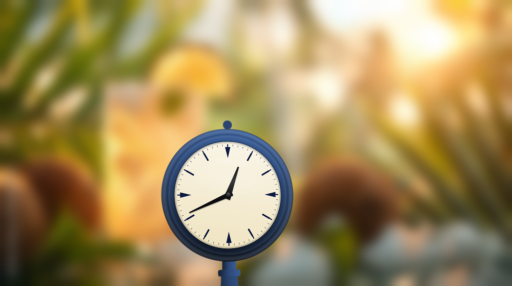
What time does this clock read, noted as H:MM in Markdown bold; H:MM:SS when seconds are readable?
**12:41**
